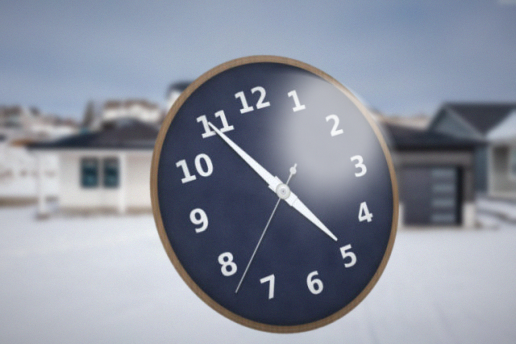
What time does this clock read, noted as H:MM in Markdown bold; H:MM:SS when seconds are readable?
**4:54:38**
